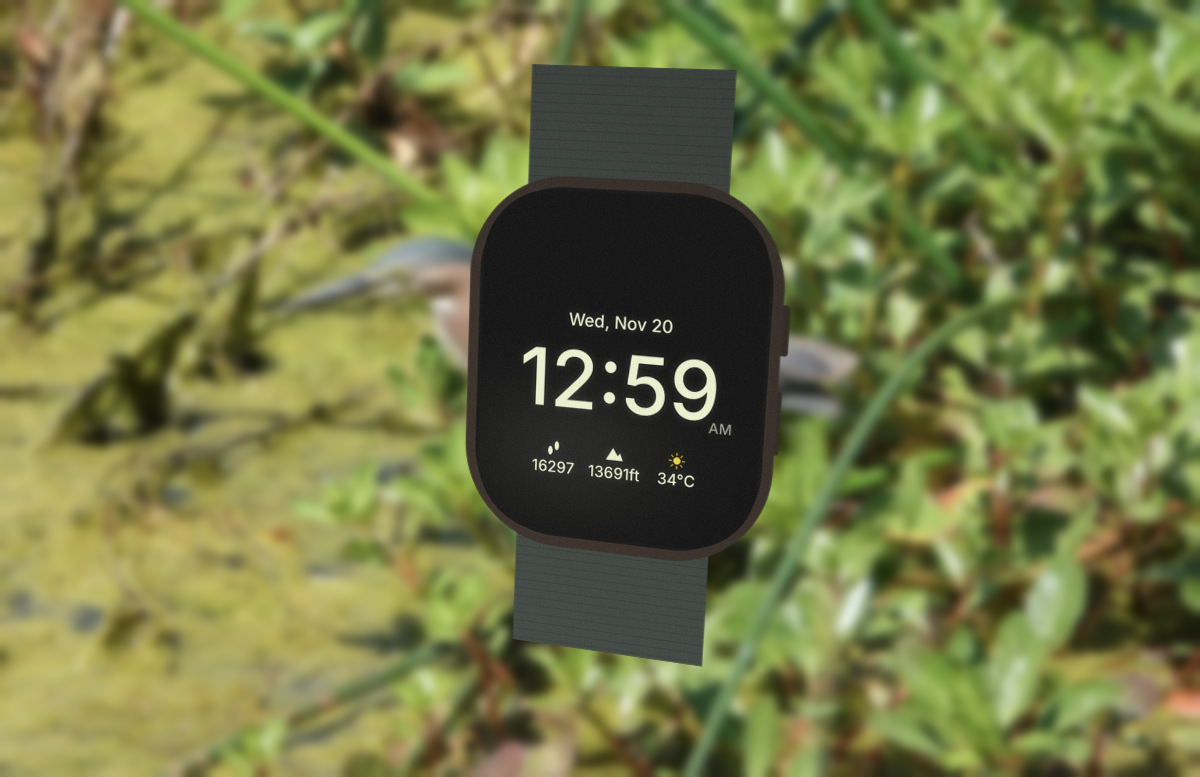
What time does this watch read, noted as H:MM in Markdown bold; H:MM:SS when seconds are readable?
**12:59**
